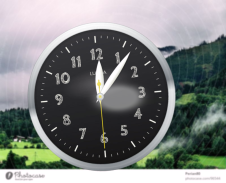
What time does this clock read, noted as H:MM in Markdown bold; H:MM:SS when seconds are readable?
**12:06:30**
